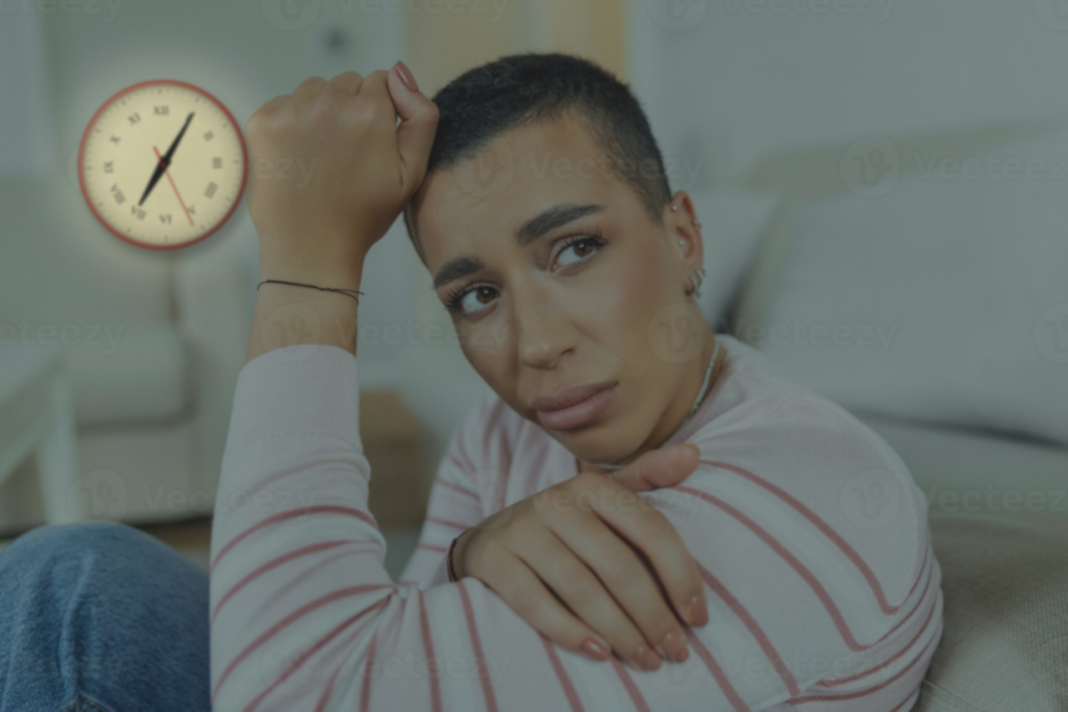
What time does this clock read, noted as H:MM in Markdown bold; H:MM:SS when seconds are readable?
**7:05:26**
